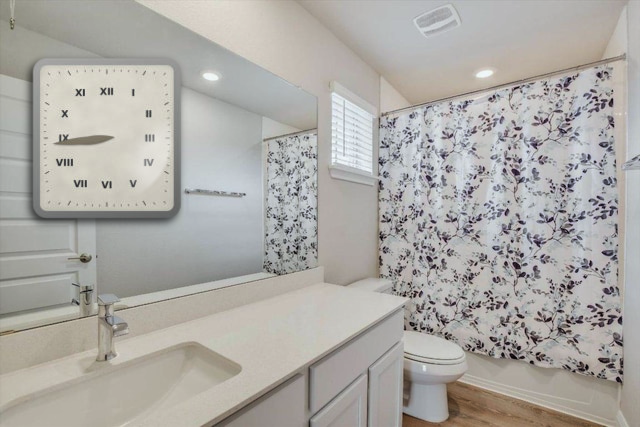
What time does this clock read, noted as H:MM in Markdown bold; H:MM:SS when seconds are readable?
**8:44**
